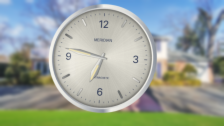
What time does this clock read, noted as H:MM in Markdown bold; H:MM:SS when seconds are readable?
**6:47**
